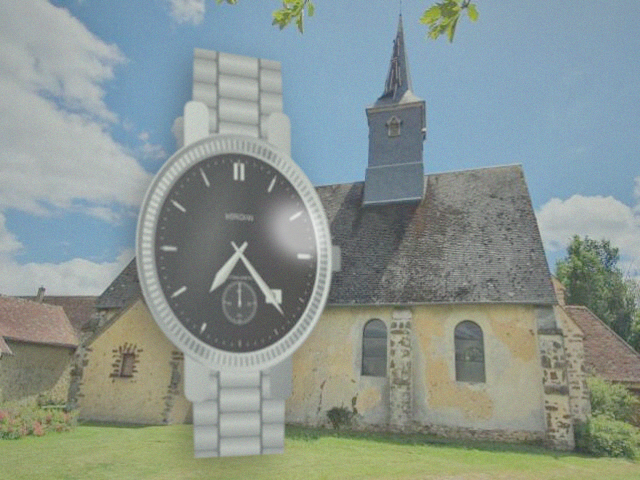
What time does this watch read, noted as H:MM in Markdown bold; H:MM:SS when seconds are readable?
**7:23**
